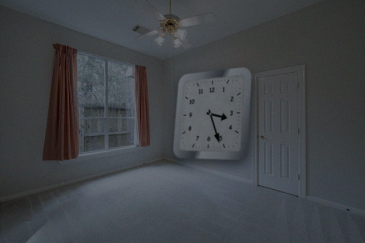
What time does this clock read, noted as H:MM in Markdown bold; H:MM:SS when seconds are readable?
**3:26**
